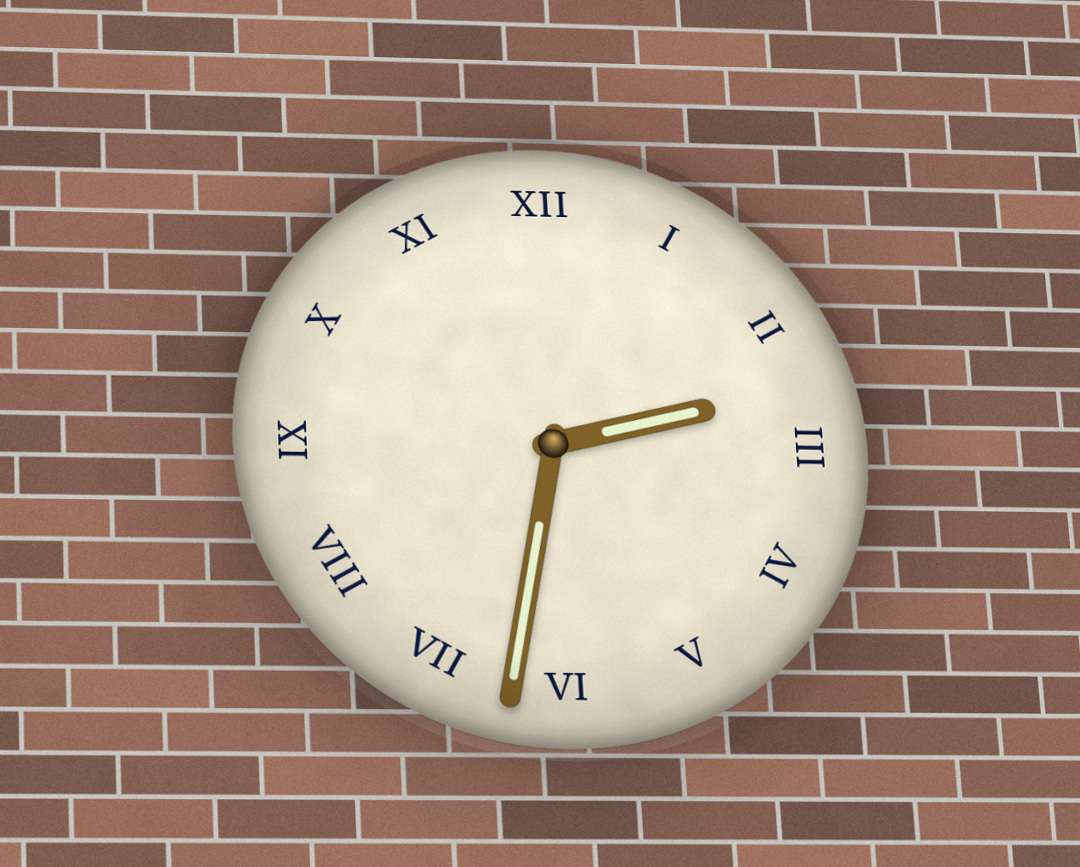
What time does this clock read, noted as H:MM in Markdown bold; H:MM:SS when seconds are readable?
**2:32**
